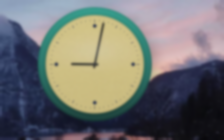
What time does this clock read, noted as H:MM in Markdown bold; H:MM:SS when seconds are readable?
**9:02**
